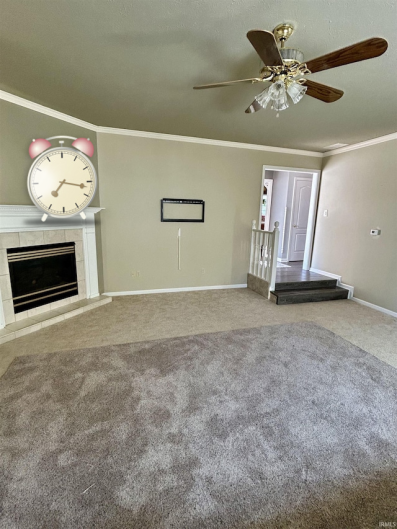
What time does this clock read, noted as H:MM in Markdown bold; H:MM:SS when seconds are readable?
**7:17**
